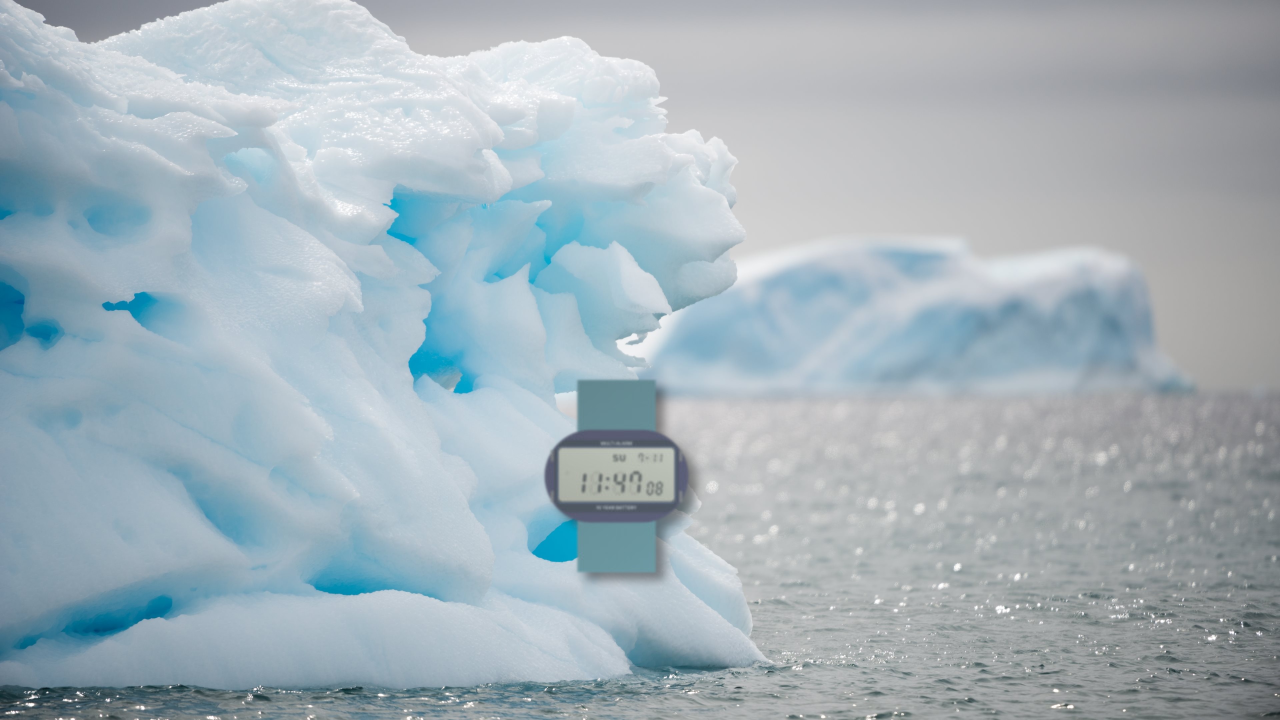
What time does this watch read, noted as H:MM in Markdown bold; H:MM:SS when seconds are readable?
**11:47:08**
